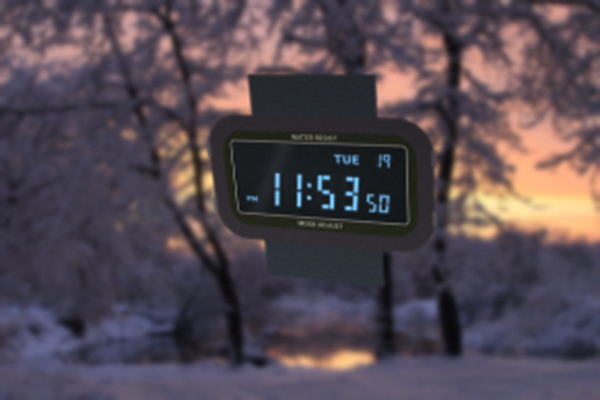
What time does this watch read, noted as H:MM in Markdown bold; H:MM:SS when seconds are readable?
**11:53:50**
